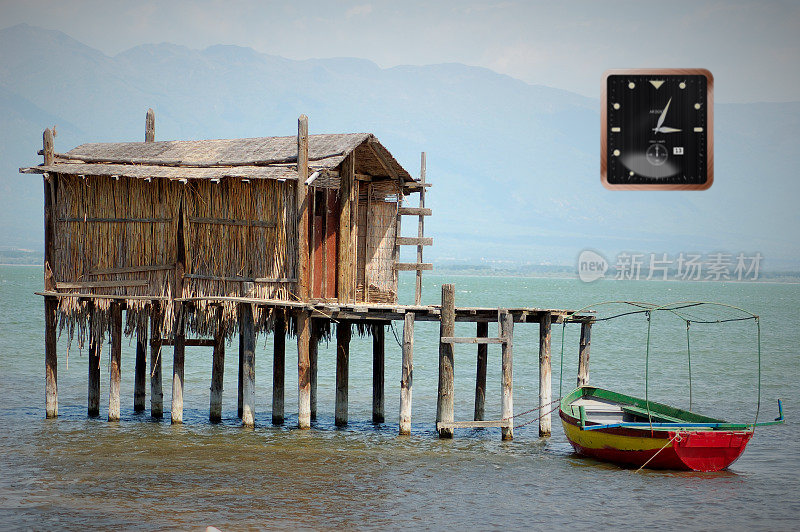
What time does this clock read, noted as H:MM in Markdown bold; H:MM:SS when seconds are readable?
**3:04**
